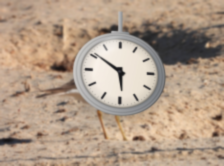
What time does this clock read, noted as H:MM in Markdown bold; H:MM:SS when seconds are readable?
**5:51**
